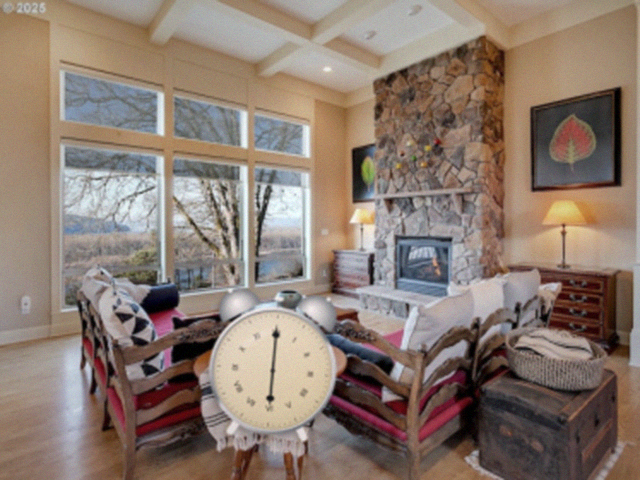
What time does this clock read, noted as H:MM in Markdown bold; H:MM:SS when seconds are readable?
**6:00**
